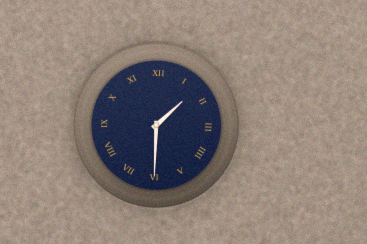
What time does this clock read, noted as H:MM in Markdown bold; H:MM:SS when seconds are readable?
**1:30**
